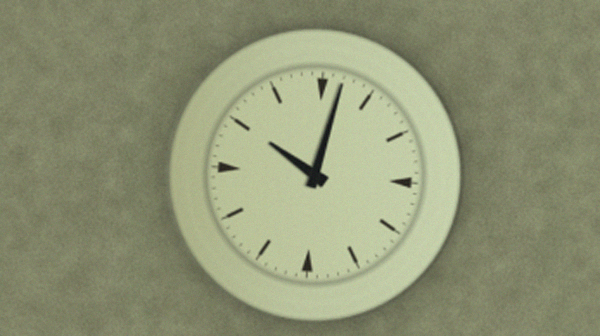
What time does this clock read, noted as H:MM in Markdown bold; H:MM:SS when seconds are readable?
**10:02**
